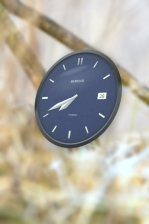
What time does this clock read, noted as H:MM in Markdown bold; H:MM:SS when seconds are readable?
**7:41**
